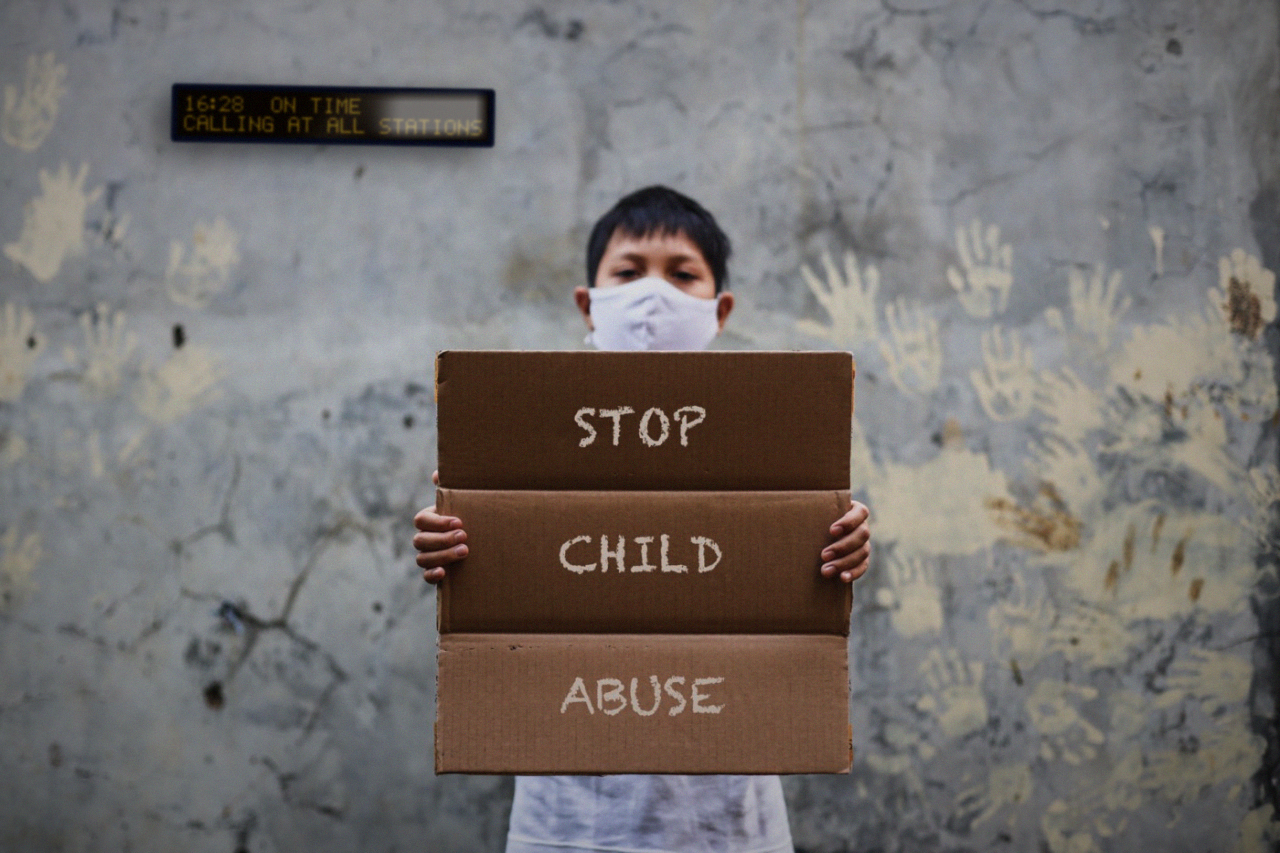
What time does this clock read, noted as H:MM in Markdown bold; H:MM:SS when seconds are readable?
**16:28**
